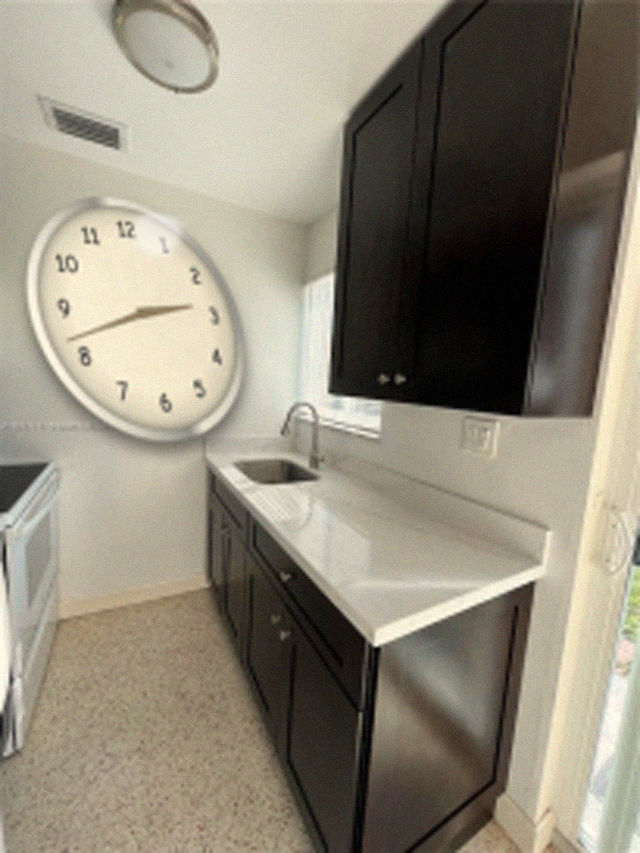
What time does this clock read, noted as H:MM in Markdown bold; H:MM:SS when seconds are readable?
**2:42**
